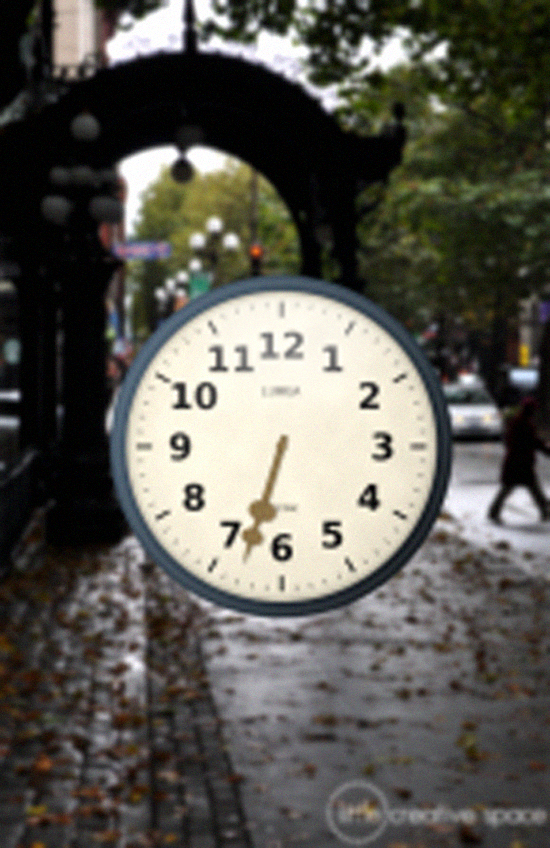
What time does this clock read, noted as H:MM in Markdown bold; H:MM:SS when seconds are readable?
**6:33**
